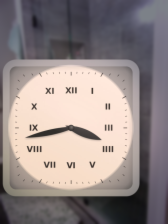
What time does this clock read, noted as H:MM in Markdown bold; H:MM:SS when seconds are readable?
**3:43**
